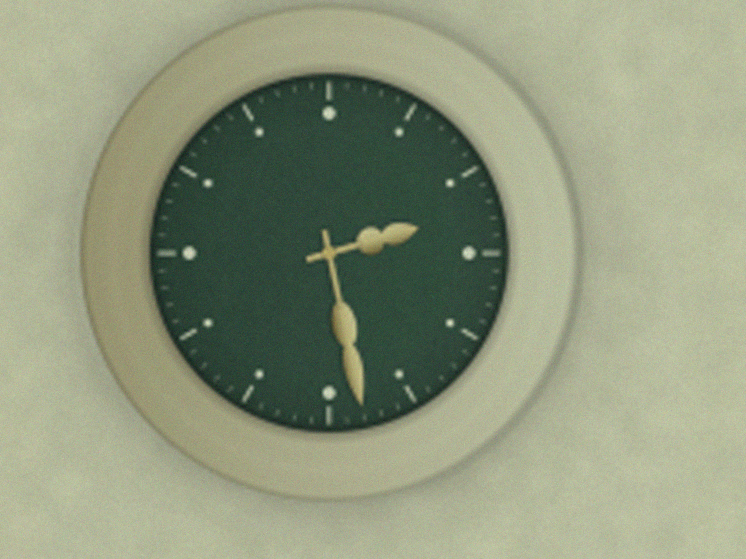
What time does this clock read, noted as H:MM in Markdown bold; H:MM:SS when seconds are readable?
**2:28**
